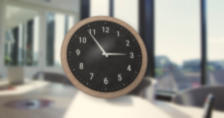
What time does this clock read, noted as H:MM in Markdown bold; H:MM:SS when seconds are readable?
**2:54**
